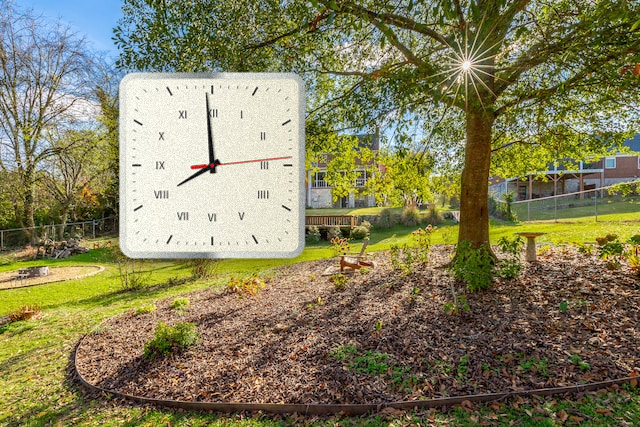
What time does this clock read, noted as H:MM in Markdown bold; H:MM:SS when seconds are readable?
**7:59:14**
